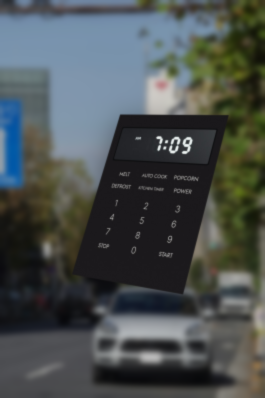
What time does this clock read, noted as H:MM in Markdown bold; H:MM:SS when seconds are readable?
**7:09**
